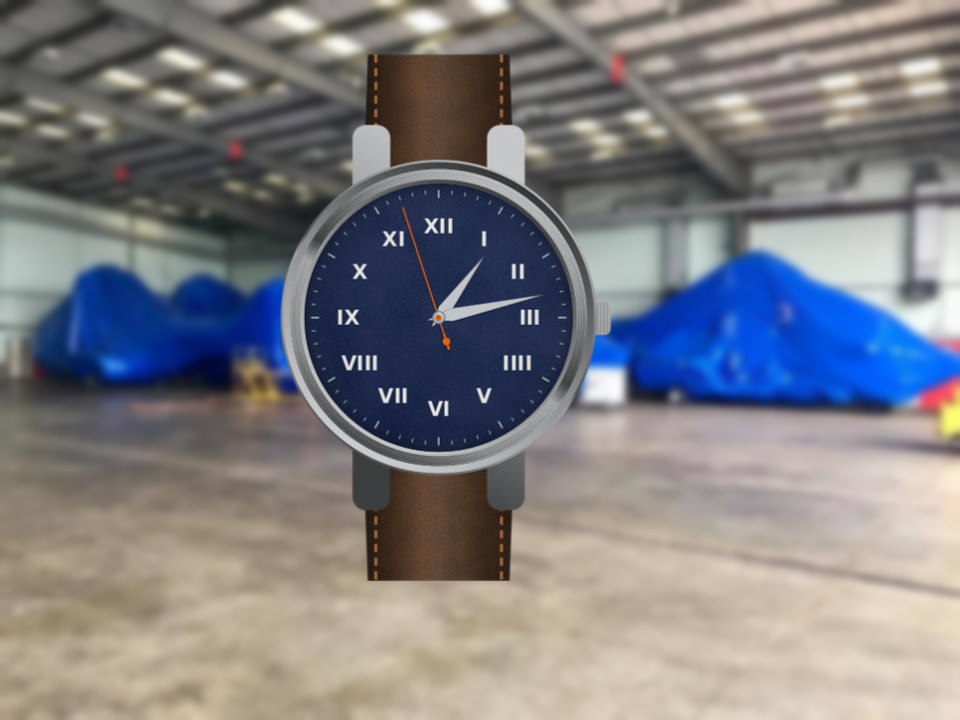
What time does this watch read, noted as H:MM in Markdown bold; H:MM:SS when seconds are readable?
**1:12:57**
